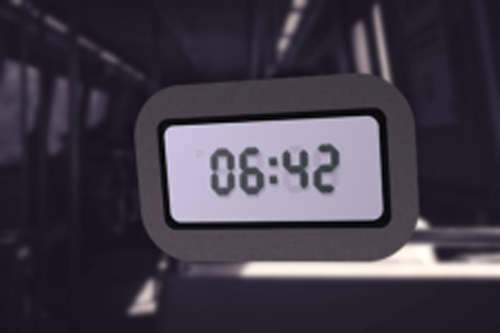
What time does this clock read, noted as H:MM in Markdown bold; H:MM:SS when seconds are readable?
**6:42**
